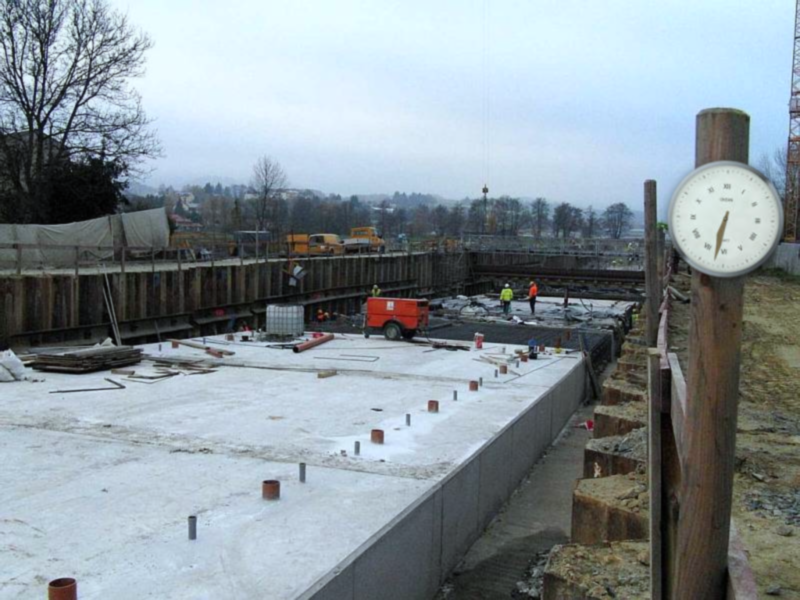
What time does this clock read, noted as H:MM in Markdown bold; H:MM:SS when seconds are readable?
**6:32**
